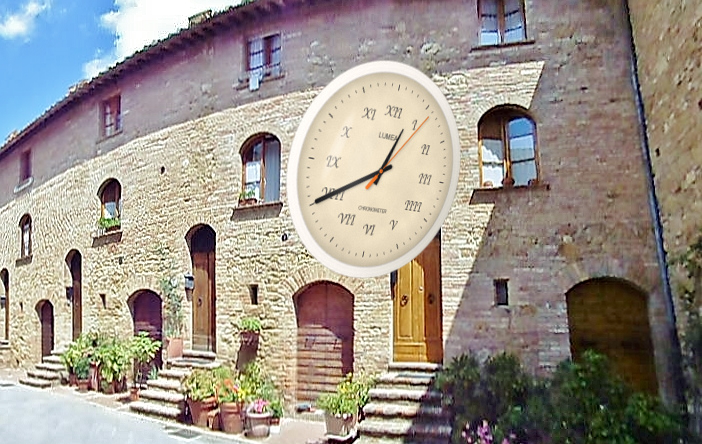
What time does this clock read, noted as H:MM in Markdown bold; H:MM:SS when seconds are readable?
**12:40:06**
